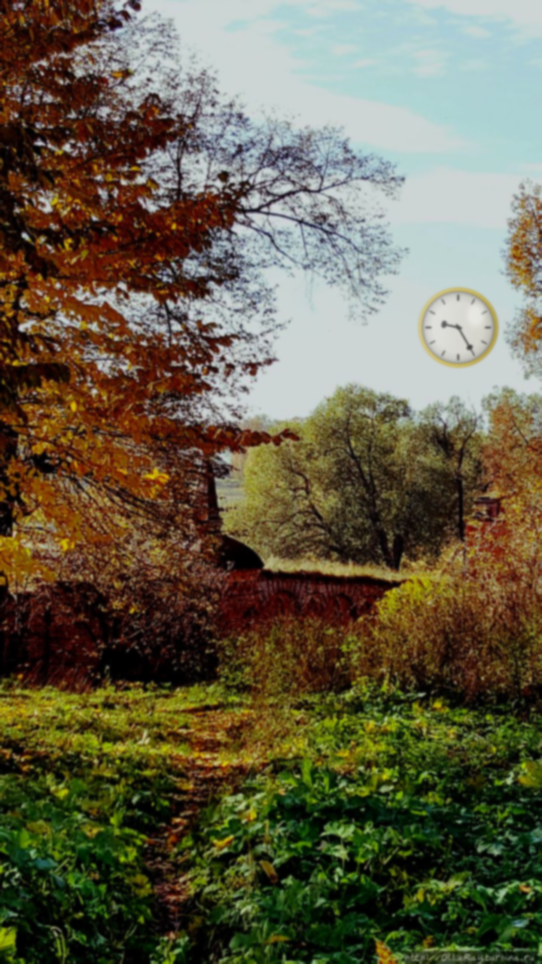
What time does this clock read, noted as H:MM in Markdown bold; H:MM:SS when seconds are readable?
**9:25**
